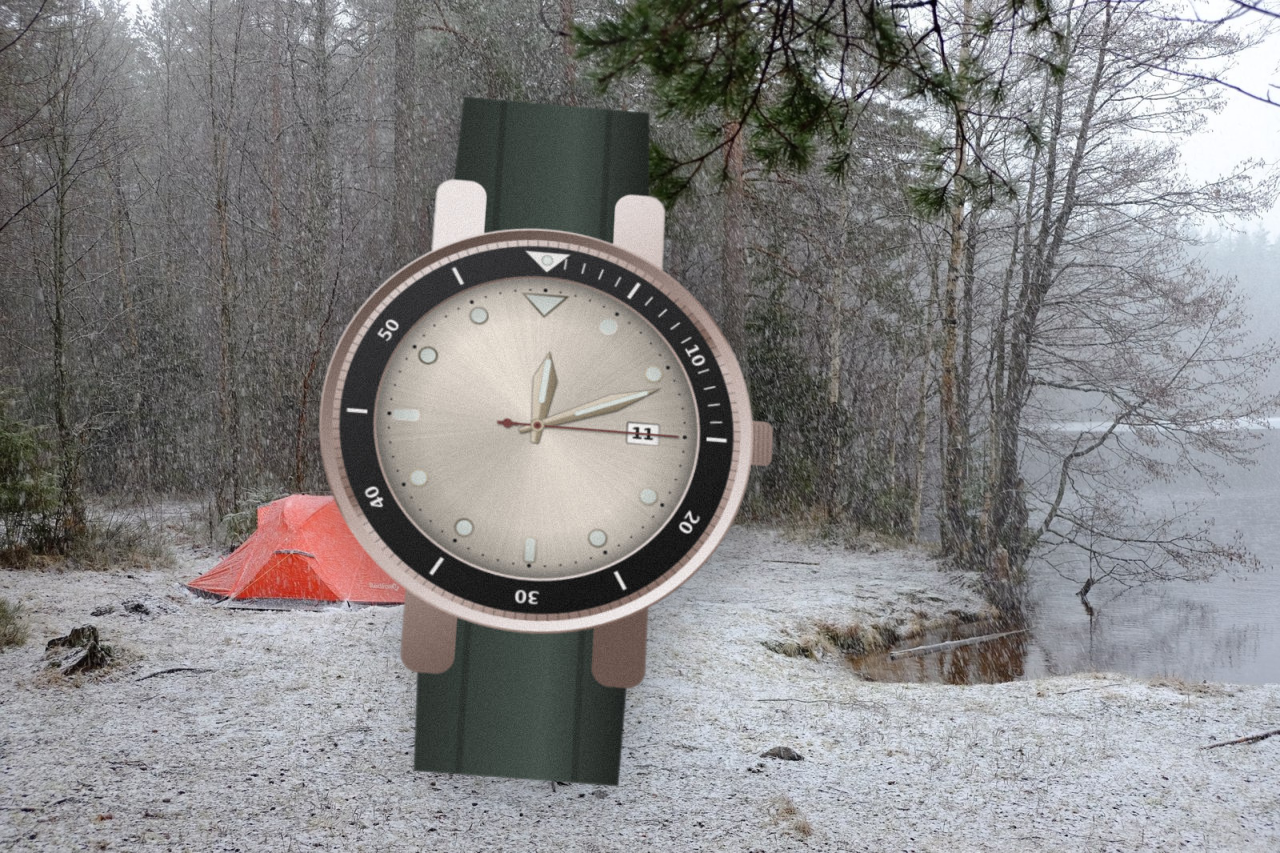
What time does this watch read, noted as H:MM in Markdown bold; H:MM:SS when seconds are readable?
**12:11:15**
